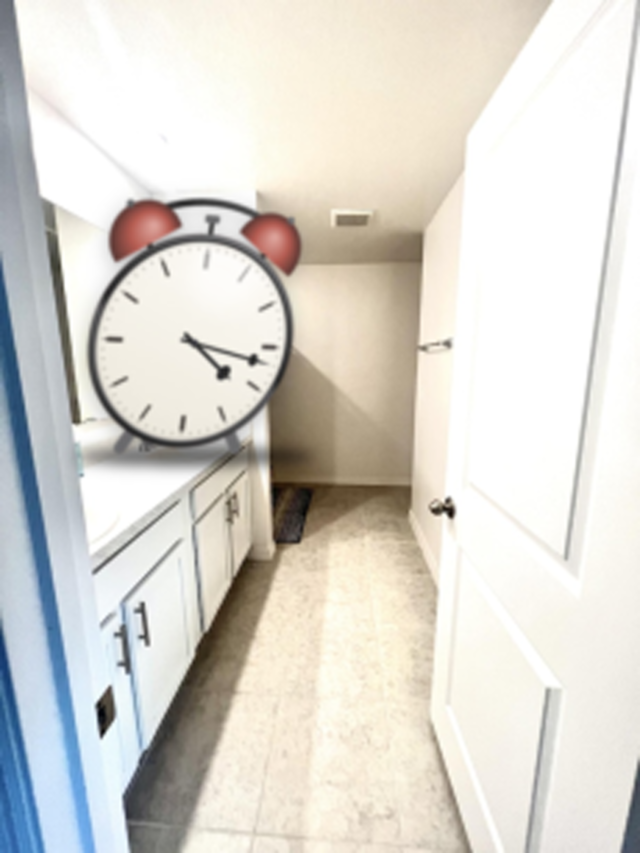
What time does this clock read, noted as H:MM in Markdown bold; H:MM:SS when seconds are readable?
**4:17**
